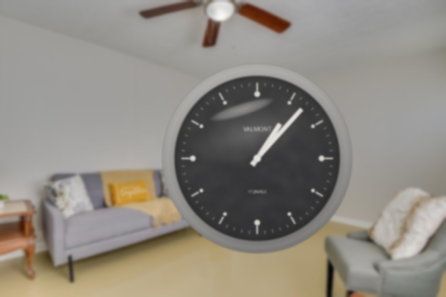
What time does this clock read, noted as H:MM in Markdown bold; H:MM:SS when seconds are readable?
**1:07**
